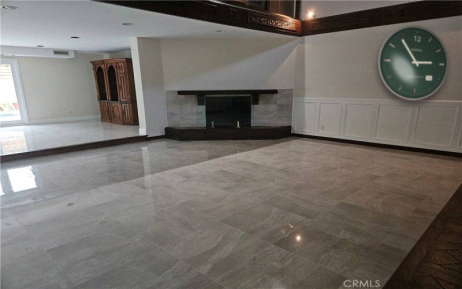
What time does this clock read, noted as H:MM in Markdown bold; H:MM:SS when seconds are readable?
**2:54**
